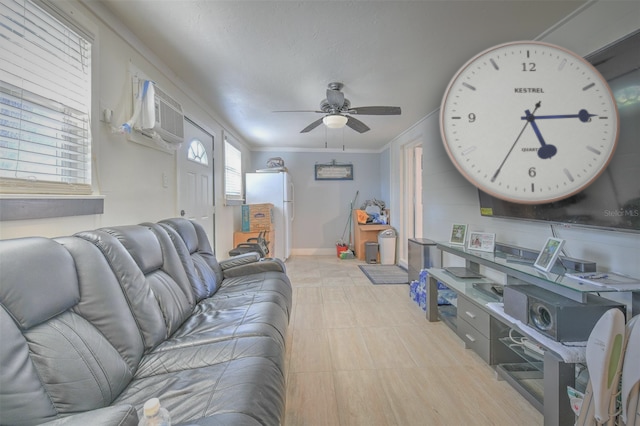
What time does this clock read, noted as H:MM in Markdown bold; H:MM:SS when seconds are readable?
**5:14:35**
